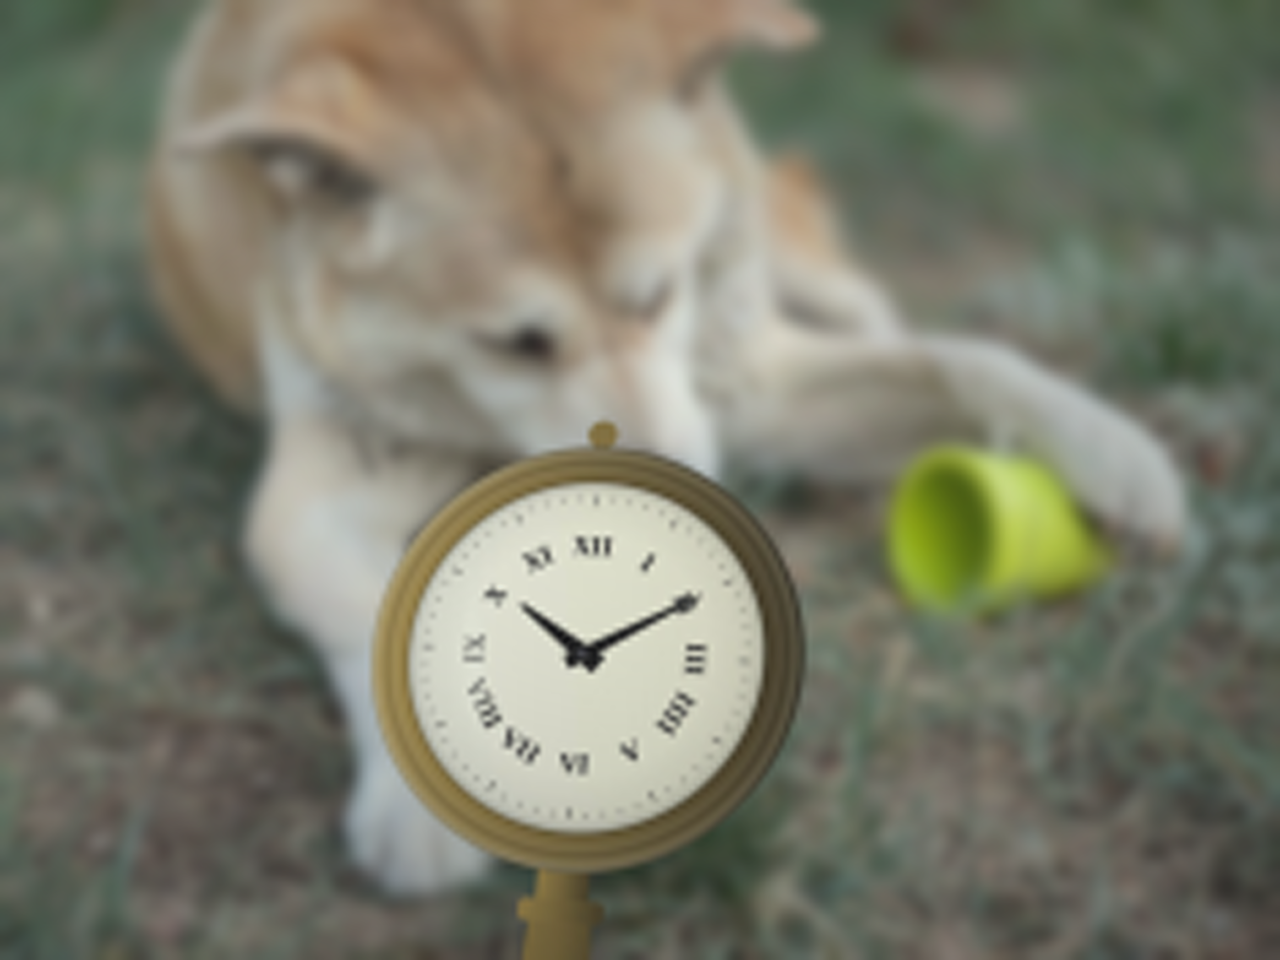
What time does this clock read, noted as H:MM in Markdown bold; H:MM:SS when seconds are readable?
**10:10**
